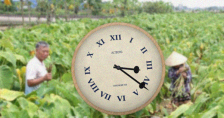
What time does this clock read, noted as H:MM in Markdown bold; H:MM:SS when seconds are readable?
**3:22**
